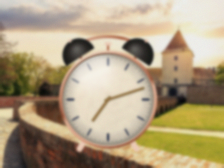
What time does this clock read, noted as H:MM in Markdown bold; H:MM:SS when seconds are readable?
**7:12**
